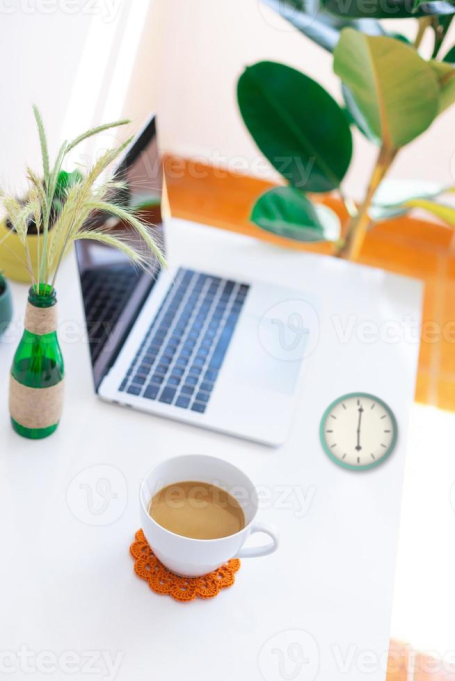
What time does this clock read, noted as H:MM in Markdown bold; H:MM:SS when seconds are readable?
**6:01**
